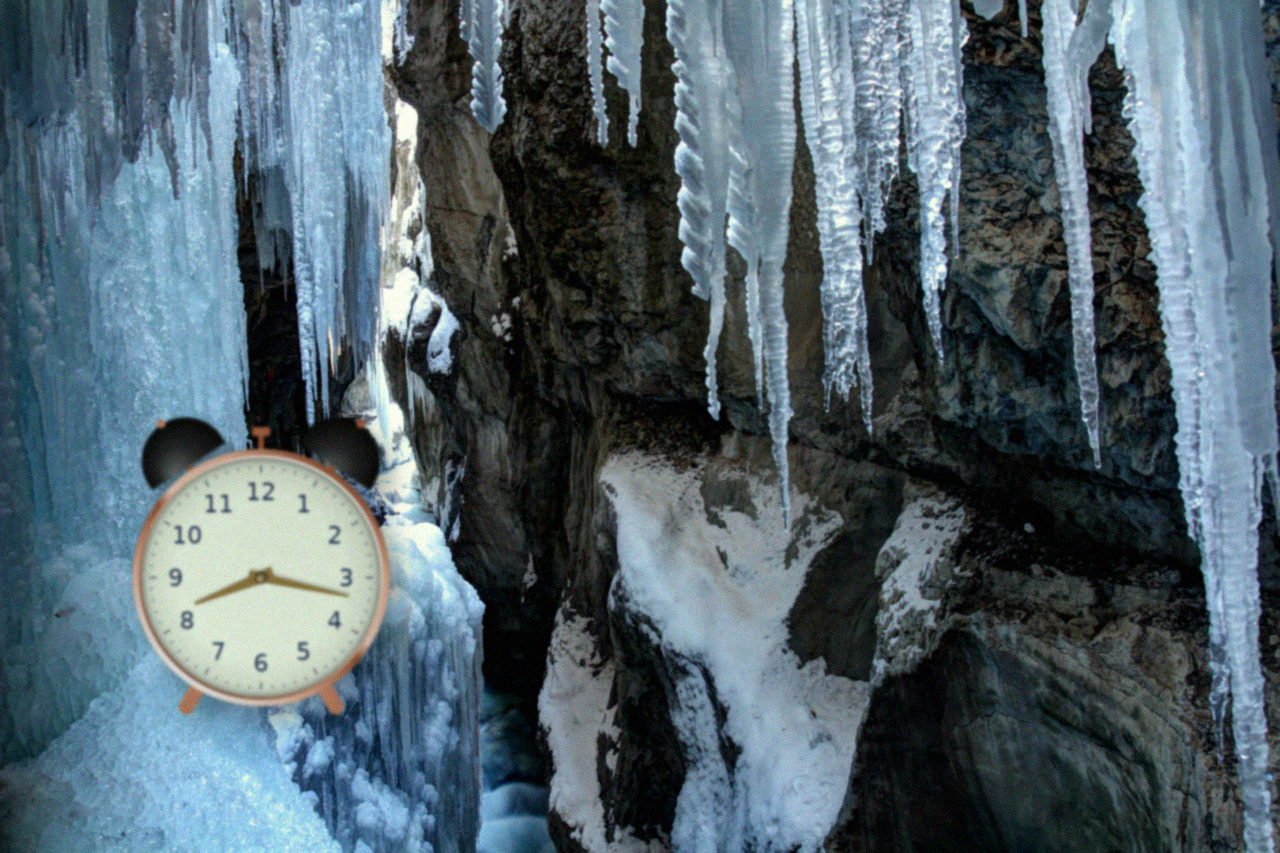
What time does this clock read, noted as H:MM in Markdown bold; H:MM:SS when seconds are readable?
**8:17**
